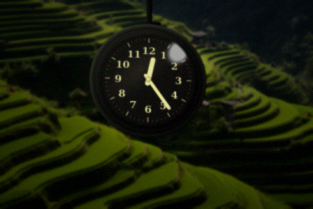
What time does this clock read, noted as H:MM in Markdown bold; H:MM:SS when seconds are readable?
**12:24**
